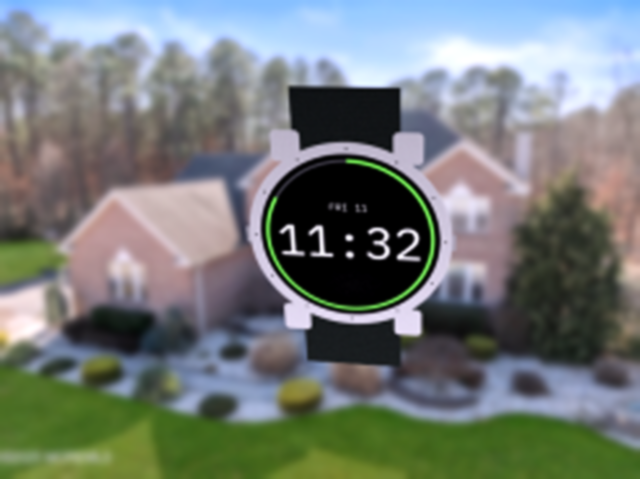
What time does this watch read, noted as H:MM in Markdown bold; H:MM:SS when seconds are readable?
**11:32**
